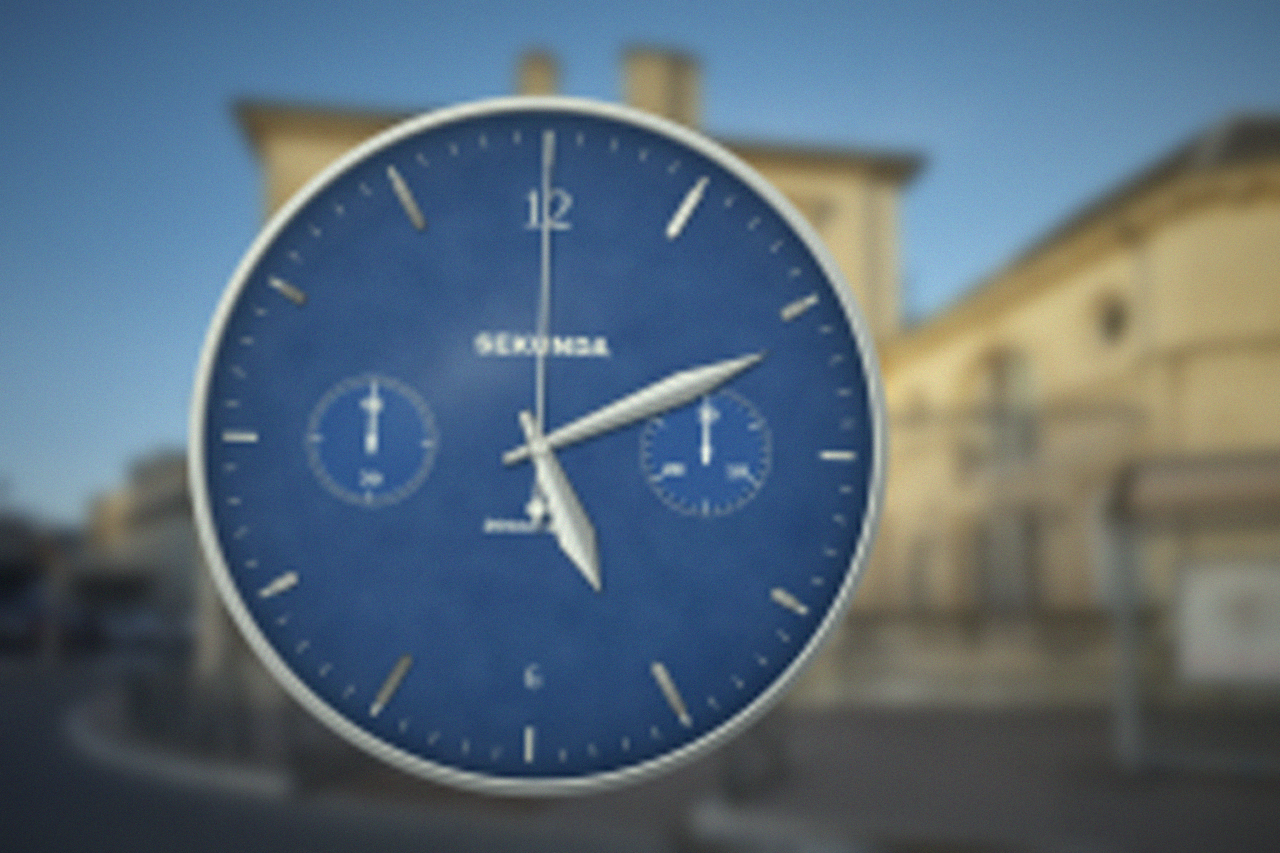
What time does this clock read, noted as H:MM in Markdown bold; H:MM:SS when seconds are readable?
**5:11**
